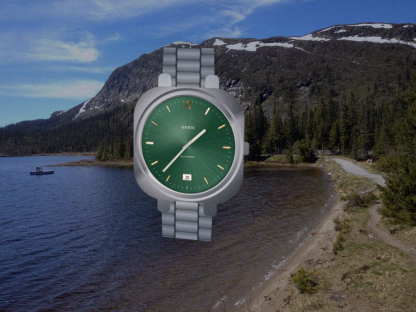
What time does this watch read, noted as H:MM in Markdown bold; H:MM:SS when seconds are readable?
**1:37**
